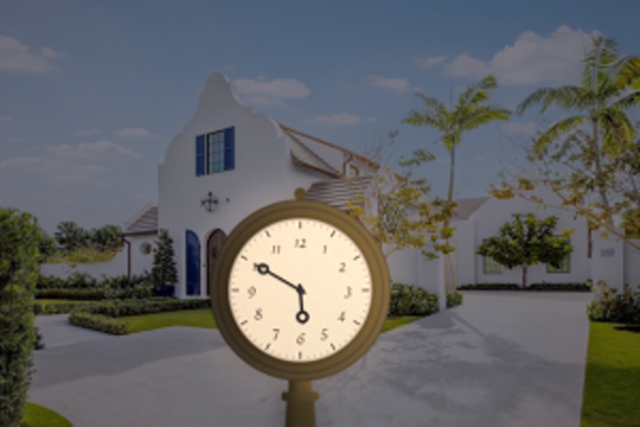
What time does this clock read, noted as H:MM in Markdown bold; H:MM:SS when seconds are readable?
**5:50**
